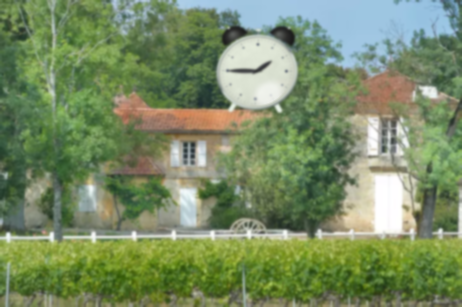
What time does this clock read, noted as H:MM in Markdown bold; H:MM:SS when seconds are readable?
**1:45**
